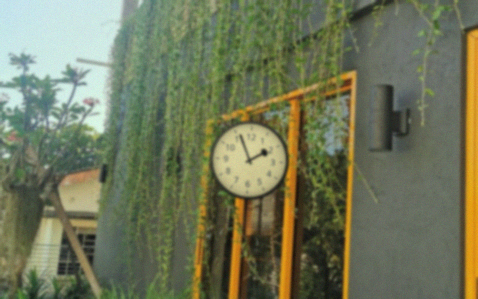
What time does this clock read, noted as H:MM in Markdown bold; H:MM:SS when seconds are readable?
**1:56**
